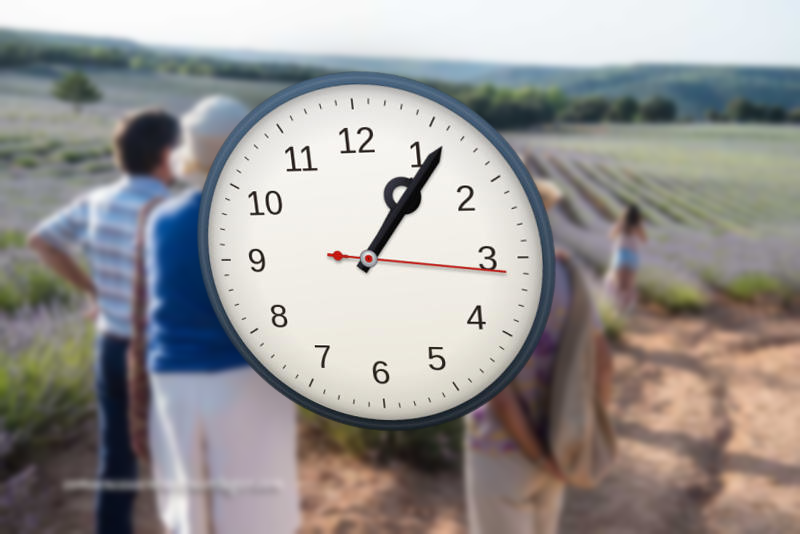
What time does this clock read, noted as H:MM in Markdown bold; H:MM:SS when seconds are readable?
**1:06:16**
